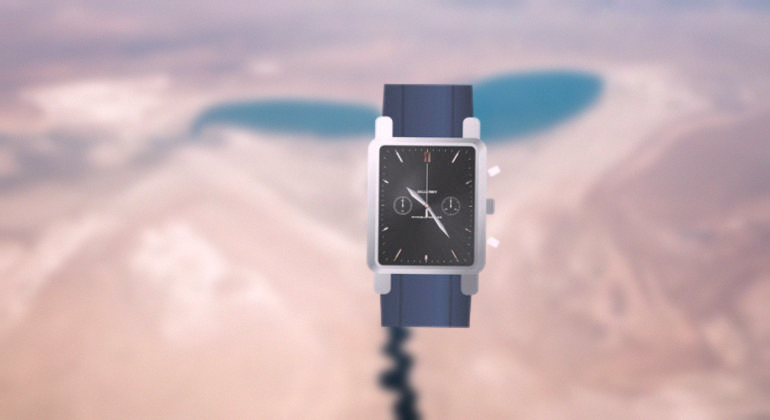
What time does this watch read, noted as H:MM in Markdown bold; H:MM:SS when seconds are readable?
**10:24**
